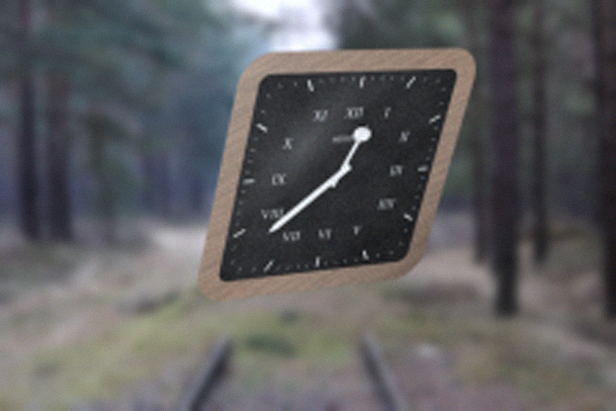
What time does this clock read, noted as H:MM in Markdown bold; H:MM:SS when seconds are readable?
**12:38**
